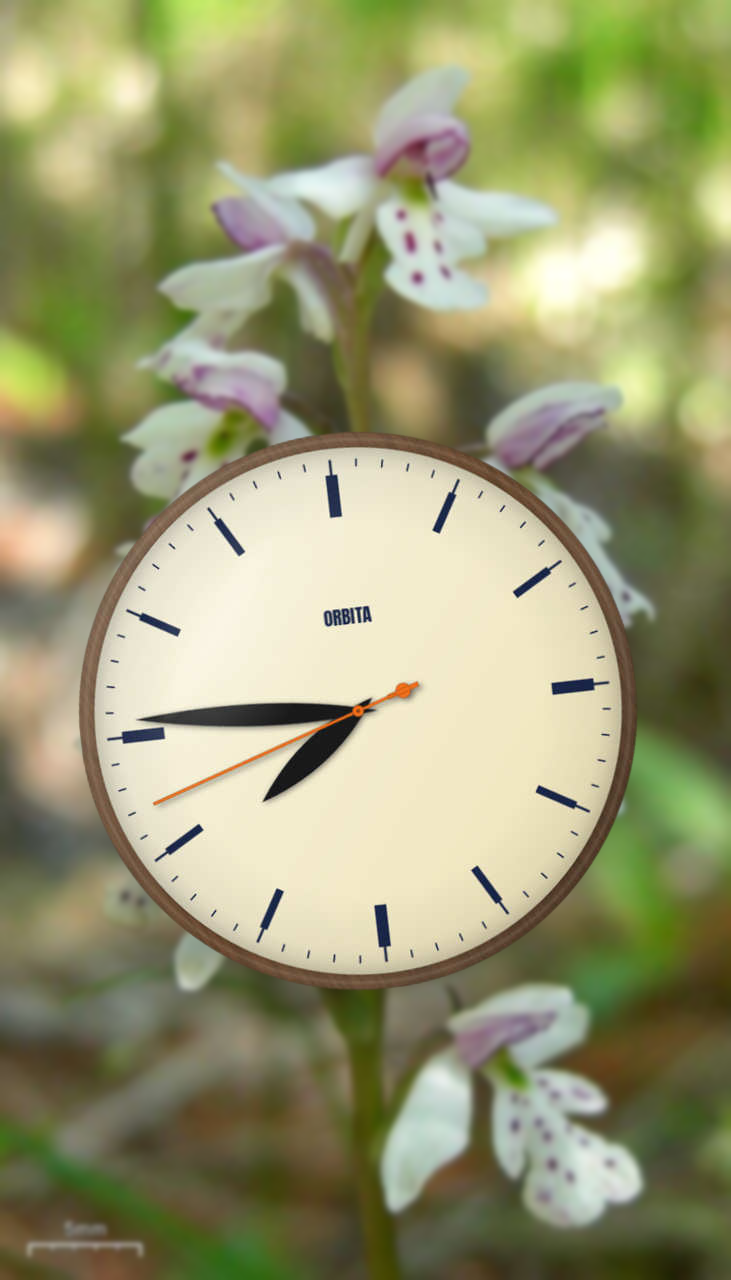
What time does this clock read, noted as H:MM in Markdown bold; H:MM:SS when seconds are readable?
**7:45:42**
